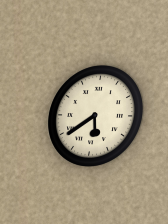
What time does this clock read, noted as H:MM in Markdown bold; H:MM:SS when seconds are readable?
**5:39**
